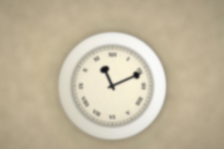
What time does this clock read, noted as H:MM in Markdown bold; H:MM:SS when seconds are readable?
**11:11**
